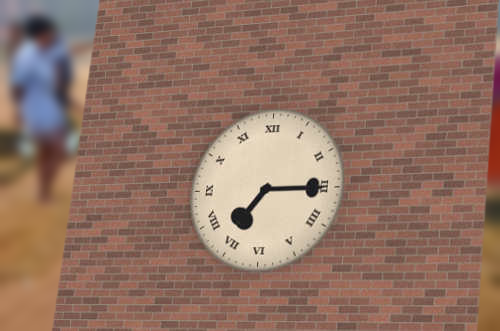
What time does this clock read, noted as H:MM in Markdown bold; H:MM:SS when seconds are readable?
**7:15**
